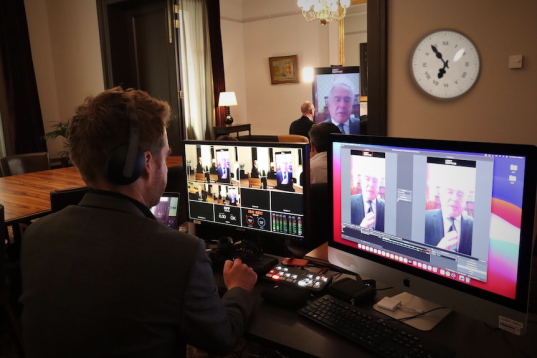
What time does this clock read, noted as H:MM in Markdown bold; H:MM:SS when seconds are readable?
**6:54**
